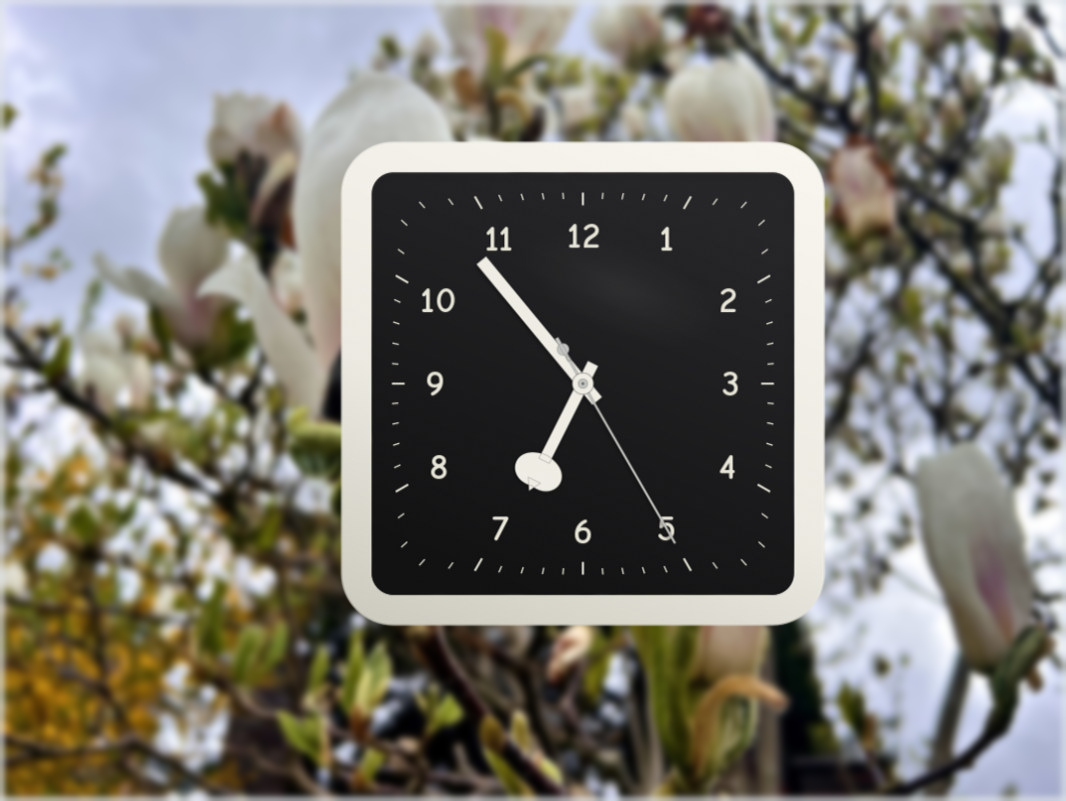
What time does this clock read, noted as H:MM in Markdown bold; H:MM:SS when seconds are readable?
**6:53:25**
